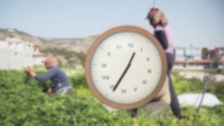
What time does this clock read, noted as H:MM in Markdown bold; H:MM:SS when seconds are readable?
**12:34**
